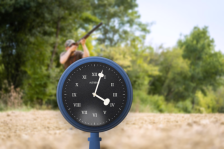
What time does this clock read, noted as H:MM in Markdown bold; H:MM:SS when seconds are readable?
**4:03**
